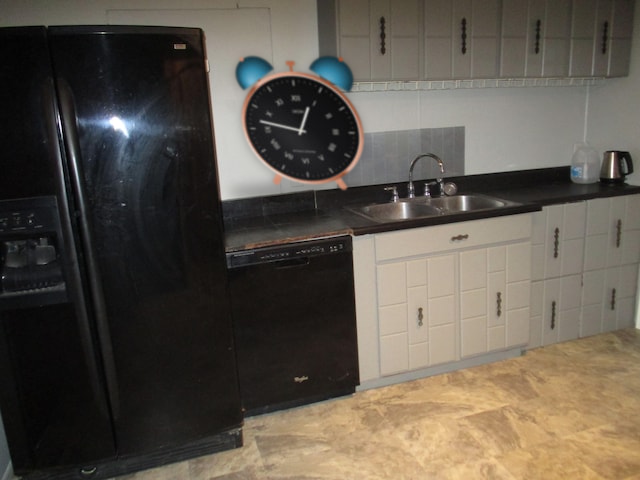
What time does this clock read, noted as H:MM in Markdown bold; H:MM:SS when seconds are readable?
**12:47**
